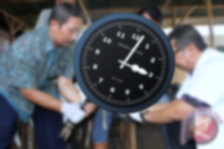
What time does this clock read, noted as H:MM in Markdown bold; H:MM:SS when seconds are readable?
**3:02**
